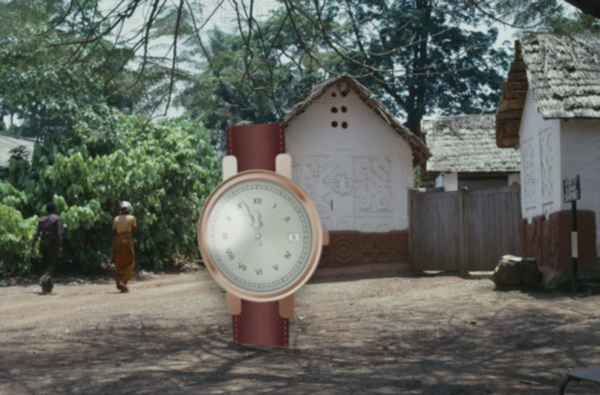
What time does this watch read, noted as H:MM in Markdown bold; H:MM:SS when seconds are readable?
**11:56**
